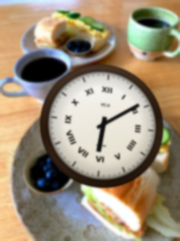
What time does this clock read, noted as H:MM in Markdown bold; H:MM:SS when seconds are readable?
**6:09**
